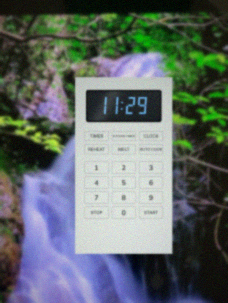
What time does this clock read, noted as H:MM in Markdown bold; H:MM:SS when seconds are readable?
**11:29**
